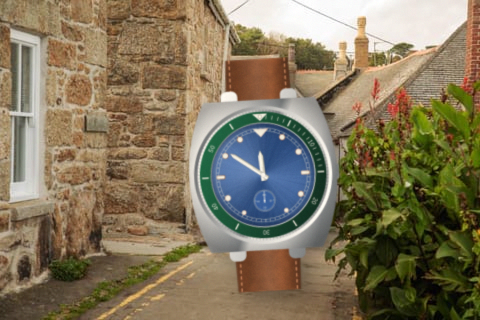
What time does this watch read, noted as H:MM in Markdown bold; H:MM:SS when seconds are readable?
**11:51**
